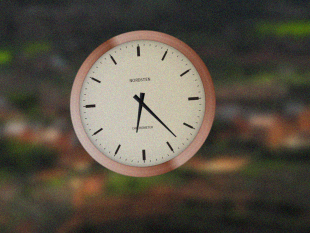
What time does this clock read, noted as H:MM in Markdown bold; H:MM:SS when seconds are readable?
**6:23**
